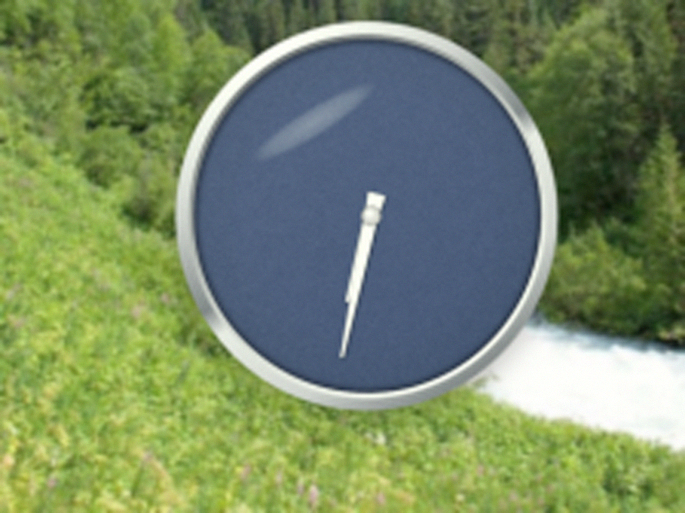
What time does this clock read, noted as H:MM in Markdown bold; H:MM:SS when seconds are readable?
**6:32**
